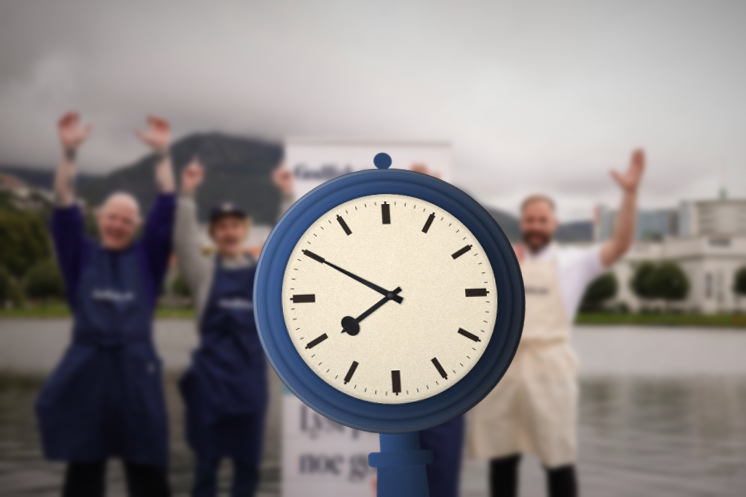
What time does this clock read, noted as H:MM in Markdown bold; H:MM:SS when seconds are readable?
**7:50**
